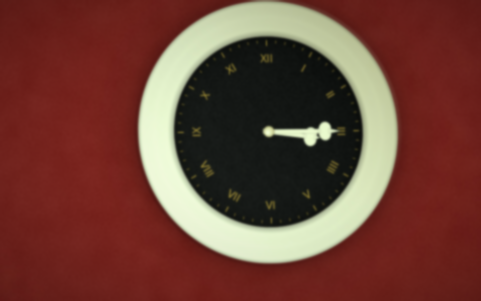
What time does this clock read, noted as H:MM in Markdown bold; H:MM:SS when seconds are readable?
**3:15**
